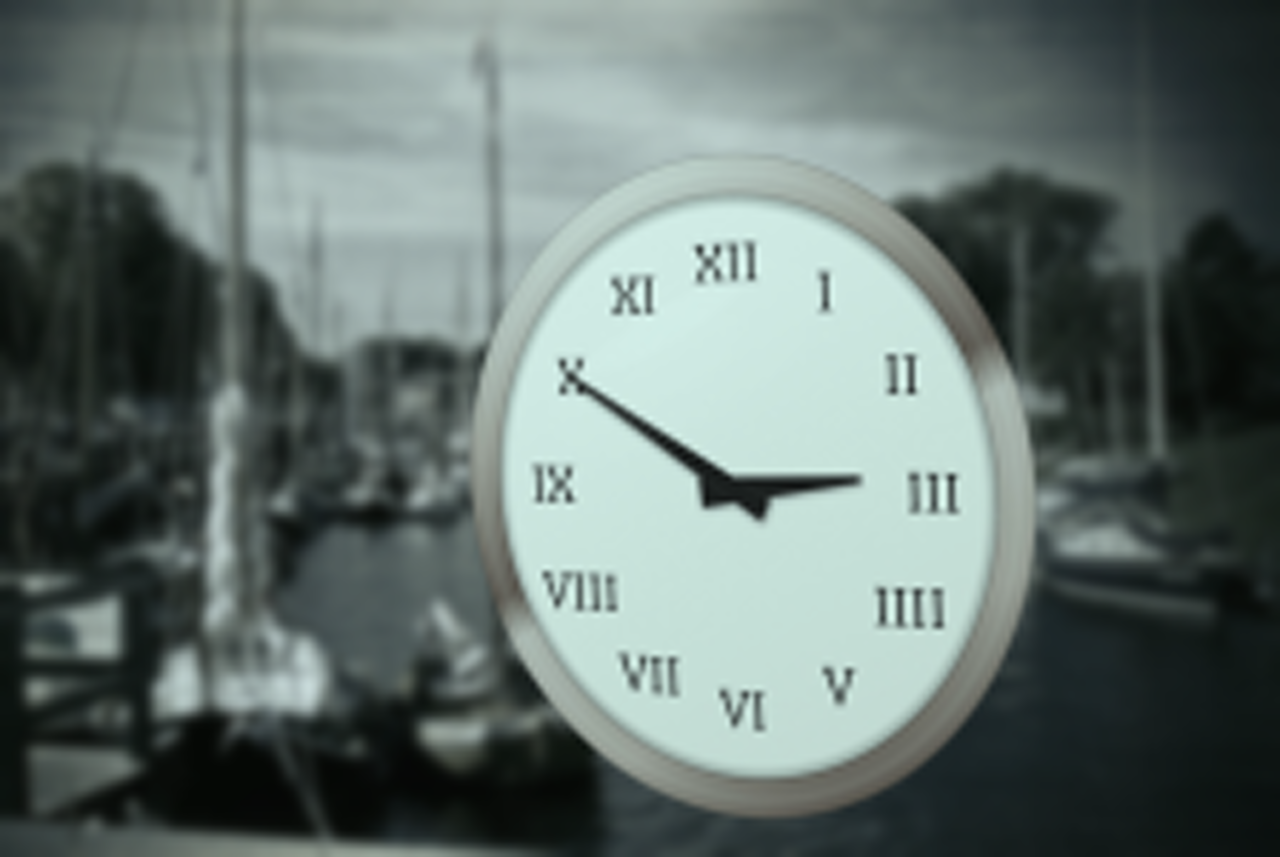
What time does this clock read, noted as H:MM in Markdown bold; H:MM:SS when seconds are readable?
**2:50**
